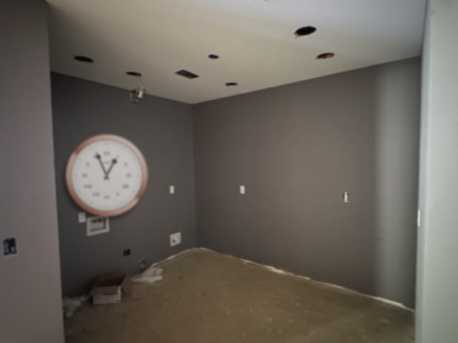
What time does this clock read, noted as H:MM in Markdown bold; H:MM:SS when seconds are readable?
**12:56**
